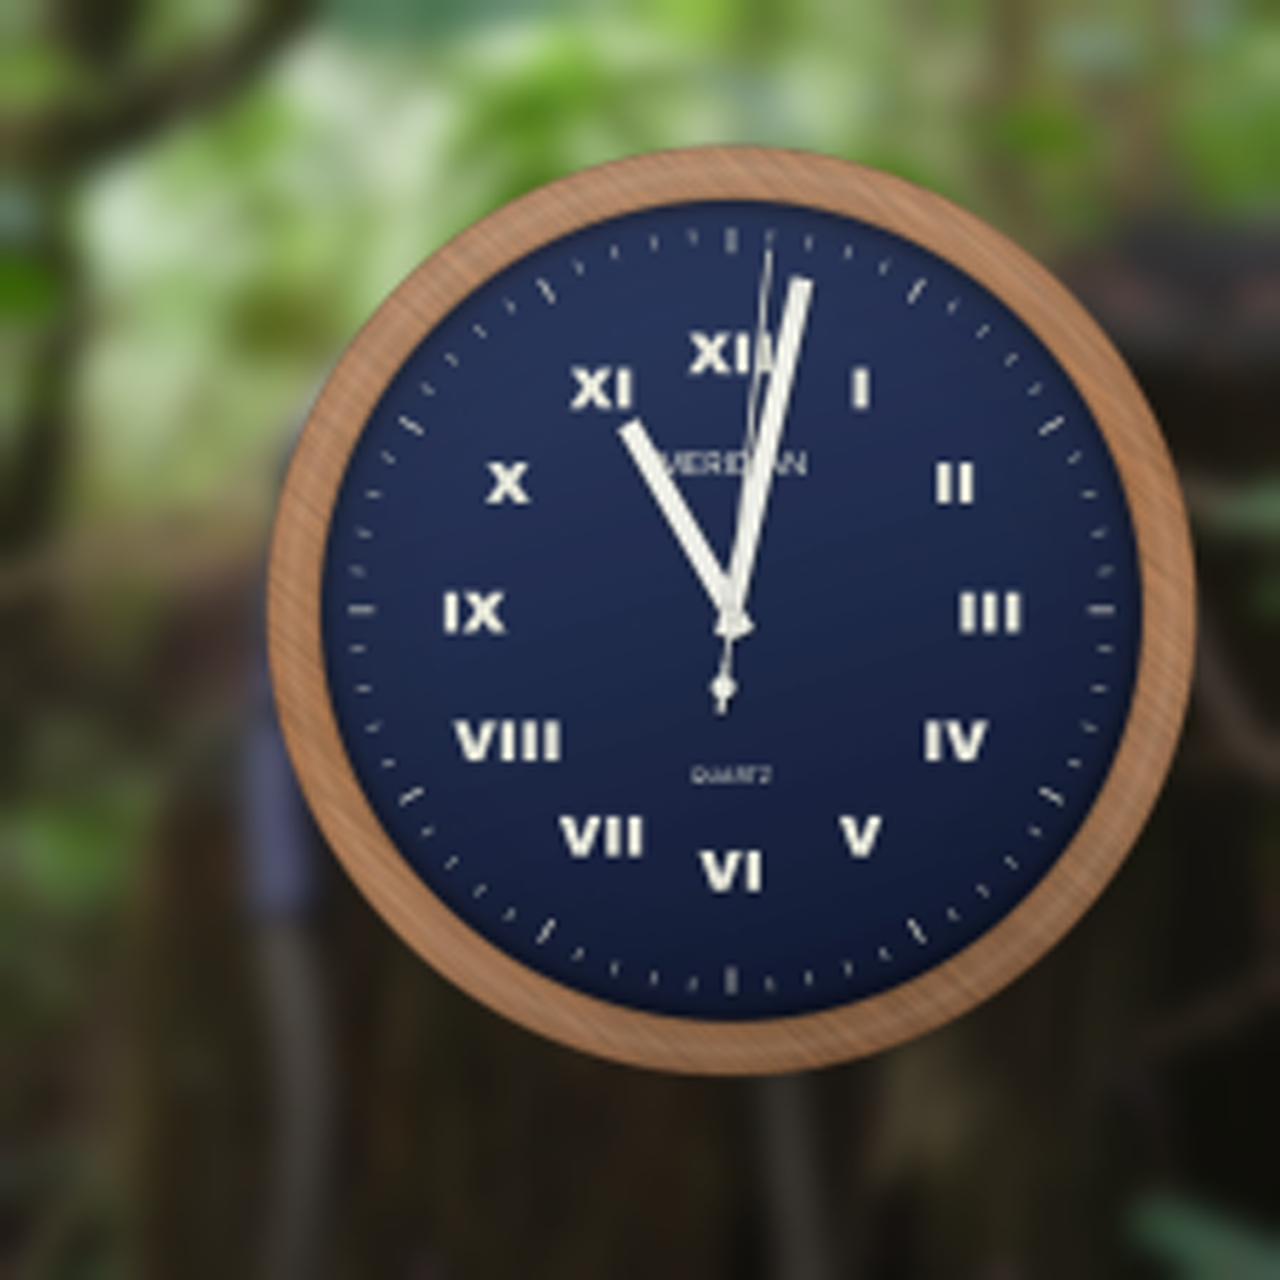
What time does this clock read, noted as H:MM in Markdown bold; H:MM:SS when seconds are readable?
**11:02:01**
